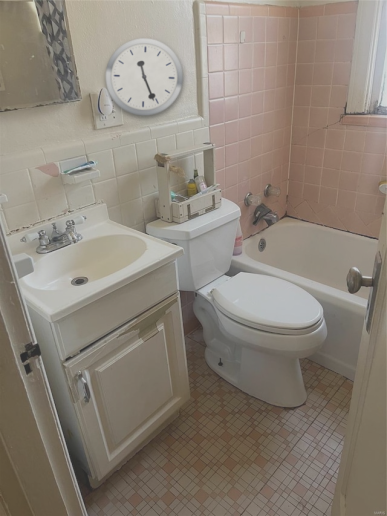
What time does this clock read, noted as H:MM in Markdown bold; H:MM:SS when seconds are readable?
**11:26**
